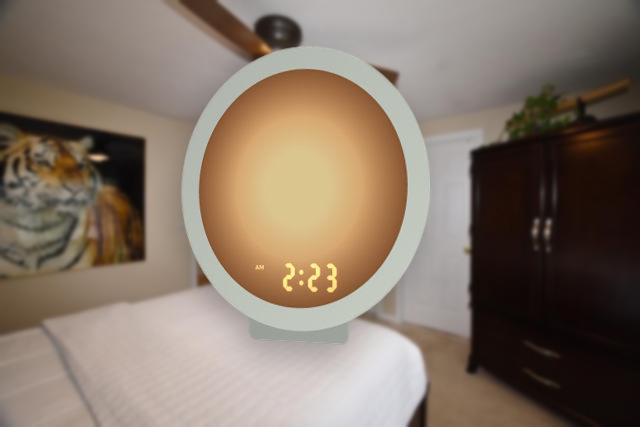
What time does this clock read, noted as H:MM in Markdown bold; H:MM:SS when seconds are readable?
**2:23**
